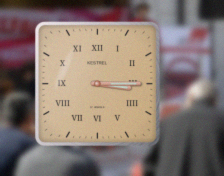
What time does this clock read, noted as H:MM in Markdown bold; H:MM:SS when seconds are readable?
**3:15**
